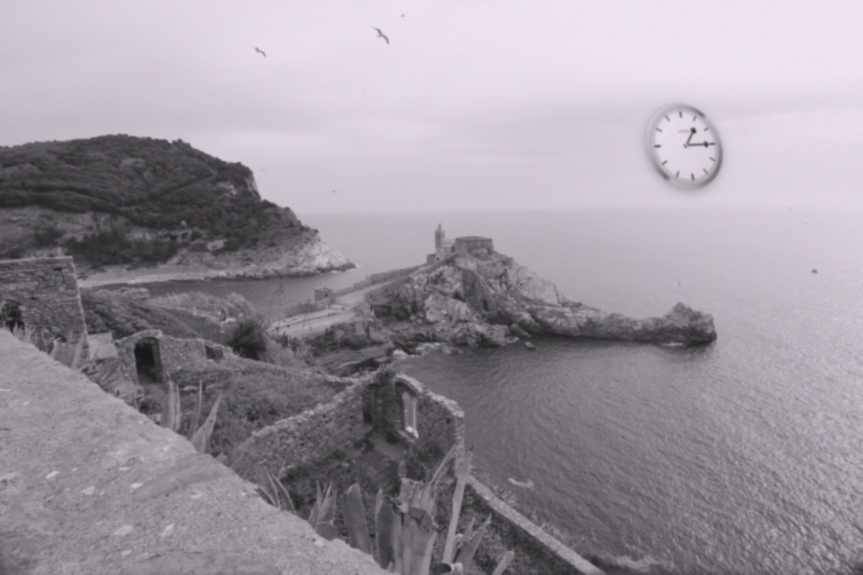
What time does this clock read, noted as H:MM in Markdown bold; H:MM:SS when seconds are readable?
**1:15**
